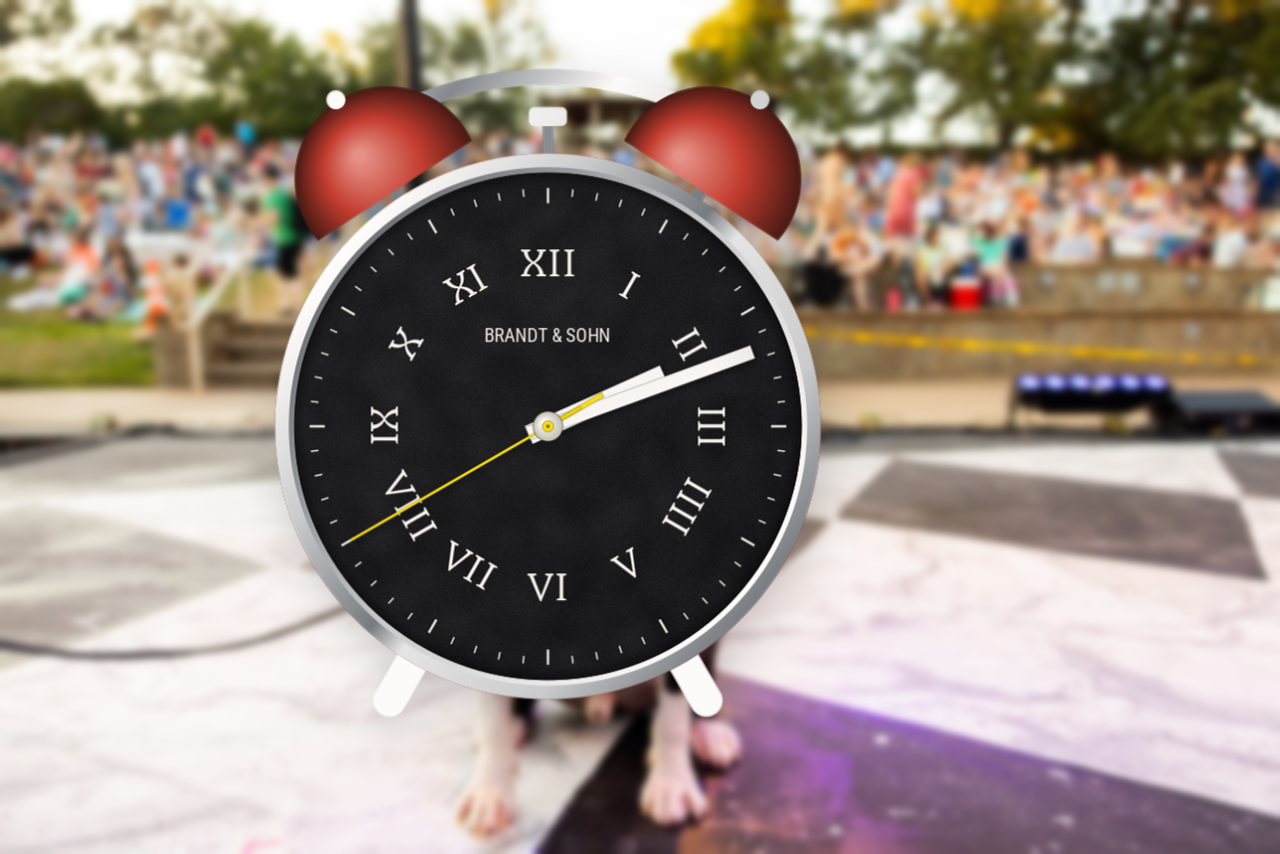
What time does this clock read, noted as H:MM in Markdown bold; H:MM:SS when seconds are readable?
**2:11:40**
